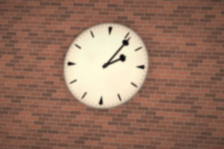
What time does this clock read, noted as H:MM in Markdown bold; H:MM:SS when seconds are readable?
**2:06**
